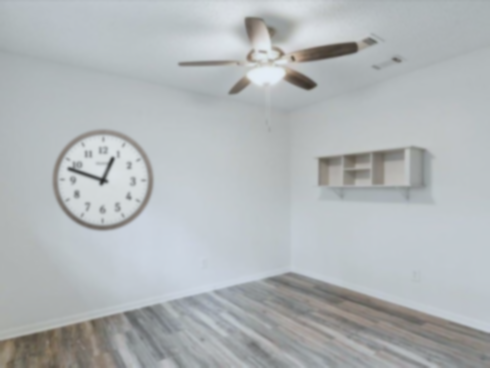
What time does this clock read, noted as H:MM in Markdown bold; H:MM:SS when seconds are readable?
**12:48**
